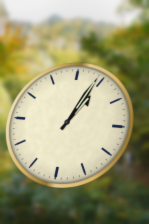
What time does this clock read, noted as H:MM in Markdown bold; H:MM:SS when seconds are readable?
**1:04**
